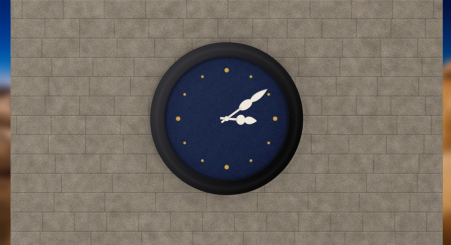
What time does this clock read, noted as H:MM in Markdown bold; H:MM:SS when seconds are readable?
**3:09**
